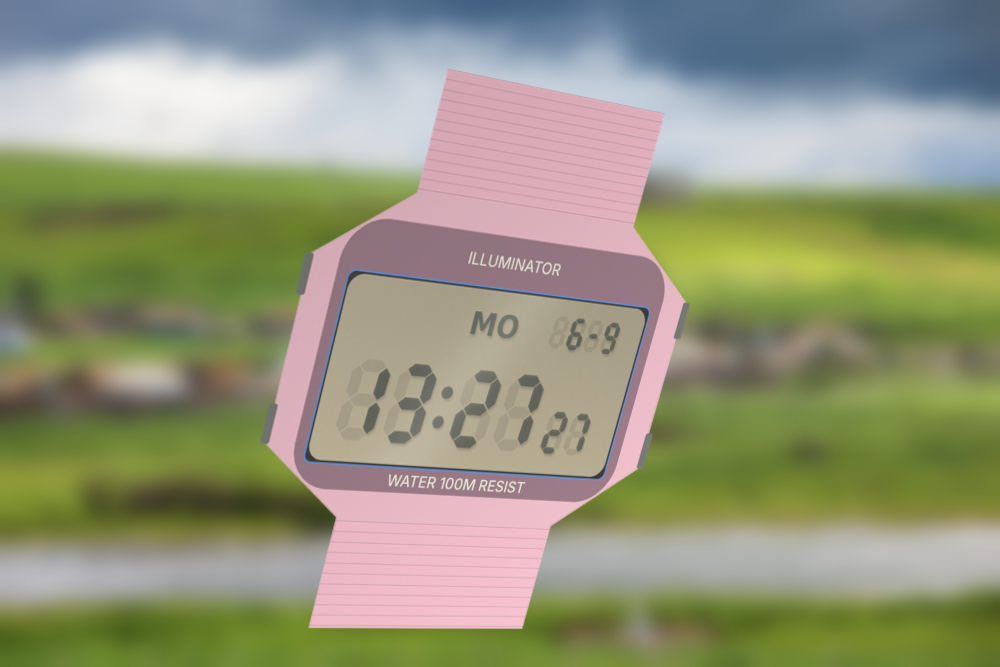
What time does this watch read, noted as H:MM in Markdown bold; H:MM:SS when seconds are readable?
**13:27:27**
